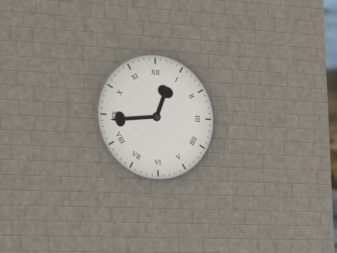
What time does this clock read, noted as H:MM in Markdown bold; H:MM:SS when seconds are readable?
**12:44**
